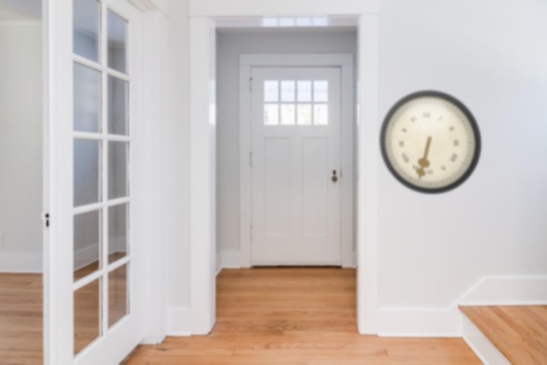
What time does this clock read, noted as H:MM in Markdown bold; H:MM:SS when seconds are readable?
**6:33**
